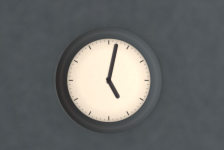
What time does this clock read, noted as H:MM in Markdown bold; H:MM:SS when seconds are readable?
**5:02**
